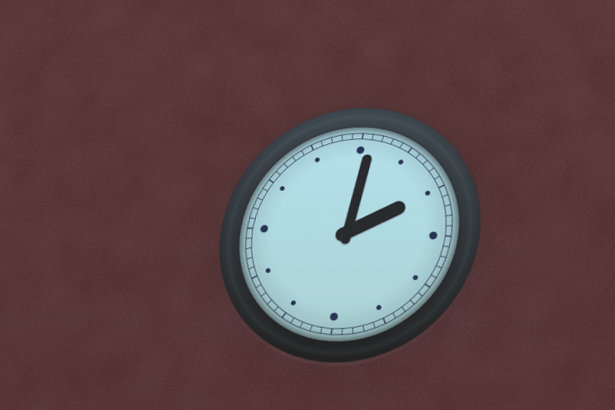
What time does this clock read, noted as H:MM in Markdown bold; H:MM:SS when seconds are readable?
**2:01**
